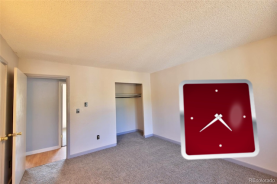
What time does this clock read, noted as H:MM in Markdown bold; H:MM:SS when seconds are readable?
**4:39**
